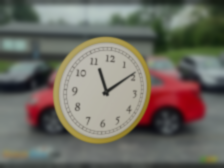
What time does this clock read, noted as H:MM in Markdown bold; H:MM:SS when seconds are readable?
**11:09**
